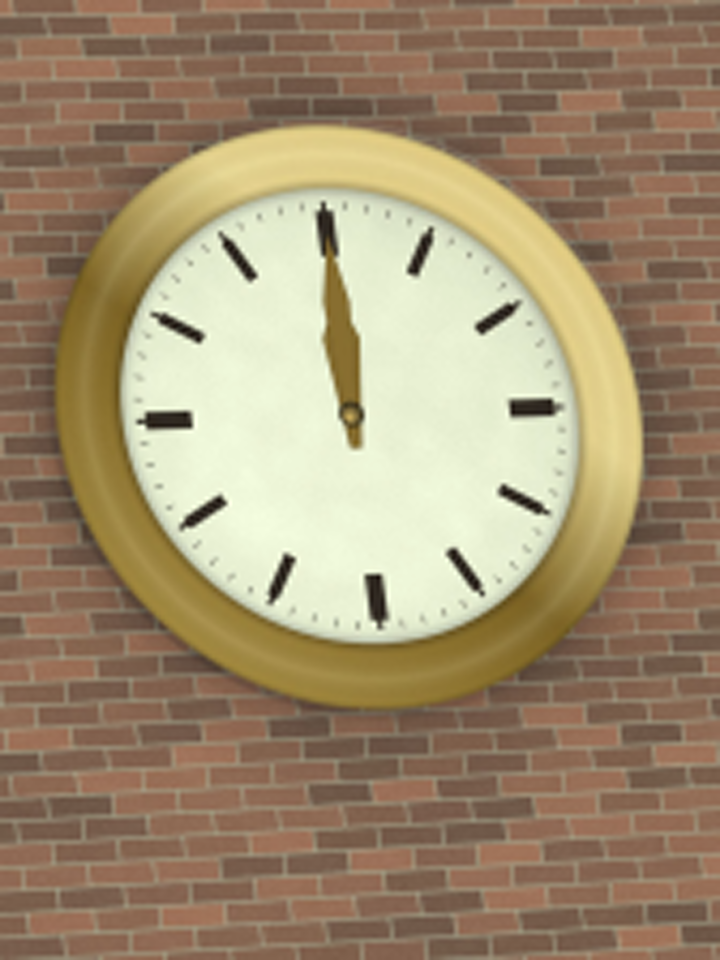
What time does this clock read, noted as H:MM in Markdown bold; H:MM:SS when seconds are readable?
**12:00**
